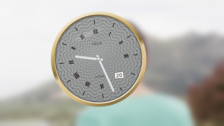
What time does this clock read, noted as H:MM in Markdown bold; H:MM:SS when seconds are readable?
**9:27**
